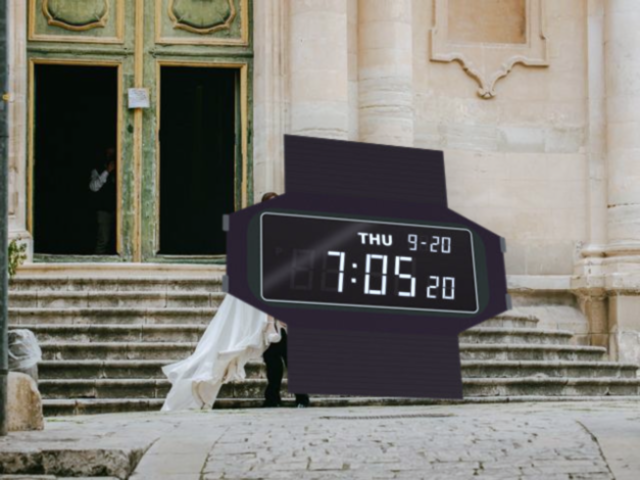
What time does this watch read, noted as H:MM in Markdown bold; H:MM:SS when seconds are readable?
**7:05:20**
